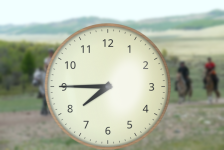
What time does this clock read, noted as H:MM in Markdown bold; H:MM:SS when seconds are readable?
**7:45**
